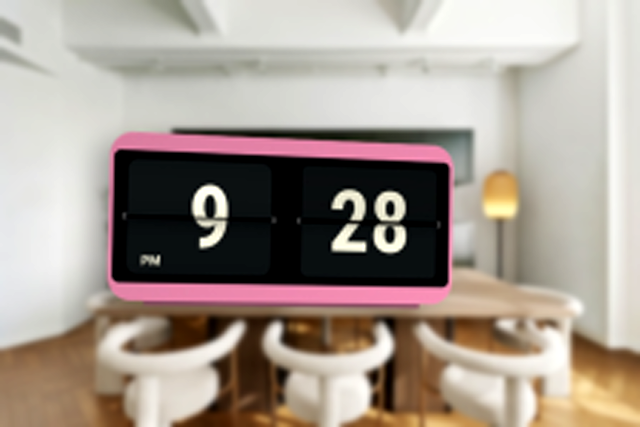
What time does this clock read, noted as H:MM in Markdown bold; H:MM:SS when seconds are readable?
**9:28**
